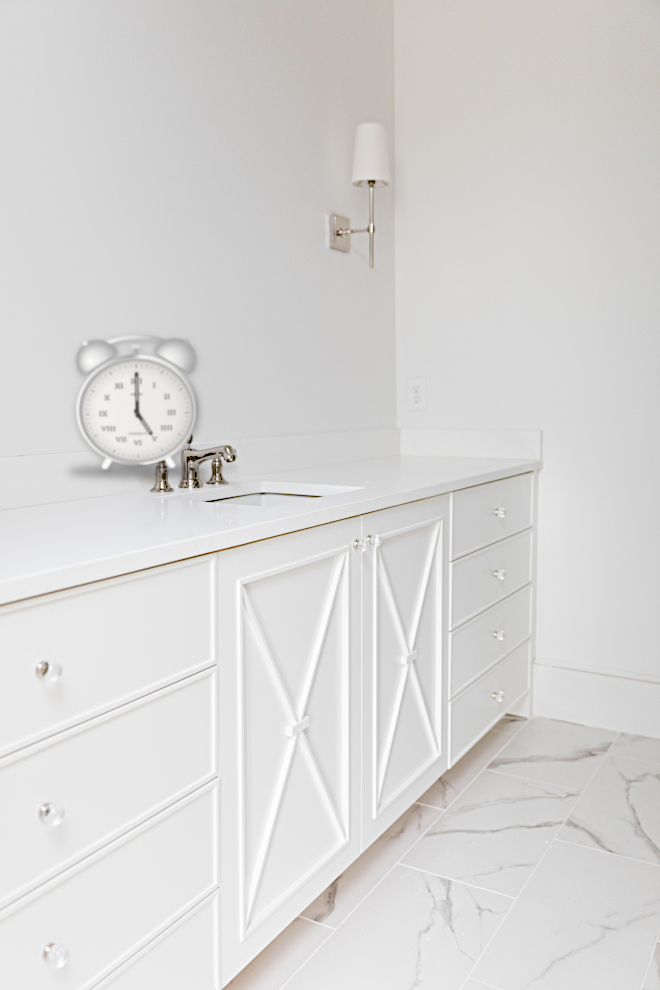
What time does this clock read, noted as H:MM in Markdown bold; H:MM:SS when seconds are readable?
**5:00**
